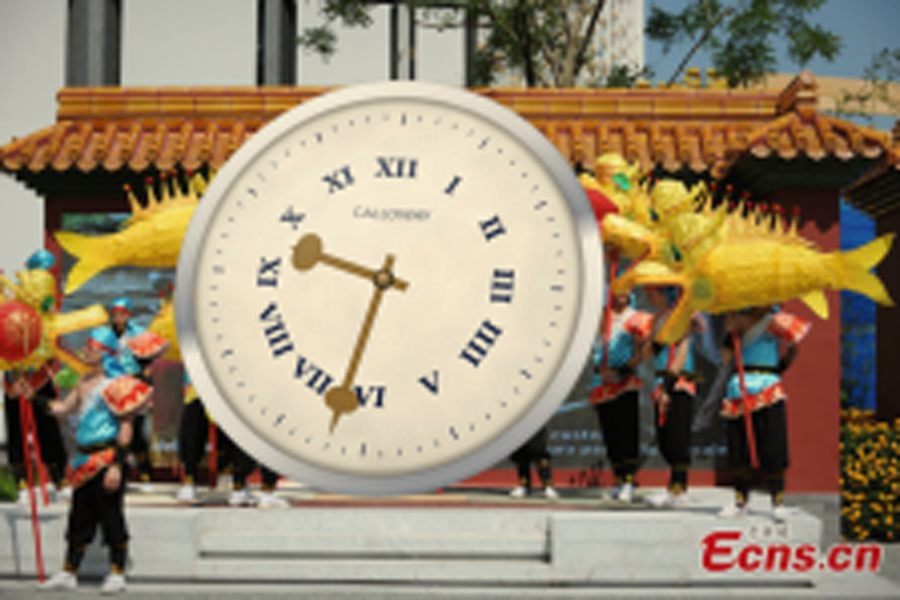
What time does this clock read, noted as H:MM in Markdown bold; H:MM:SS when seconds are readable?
**9:32**
